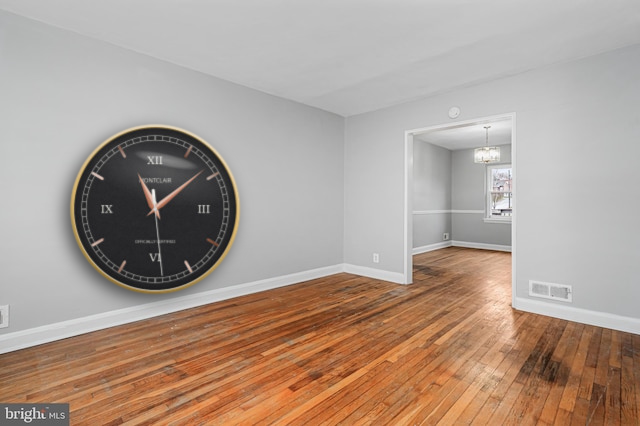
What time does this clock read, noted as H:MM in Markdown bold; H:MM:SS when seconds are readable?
**11:08:29**
